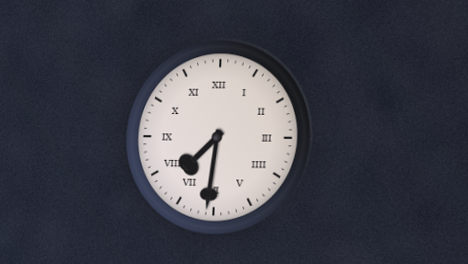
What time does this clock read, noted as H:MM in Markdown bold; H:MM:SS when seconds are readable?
**7:31**
